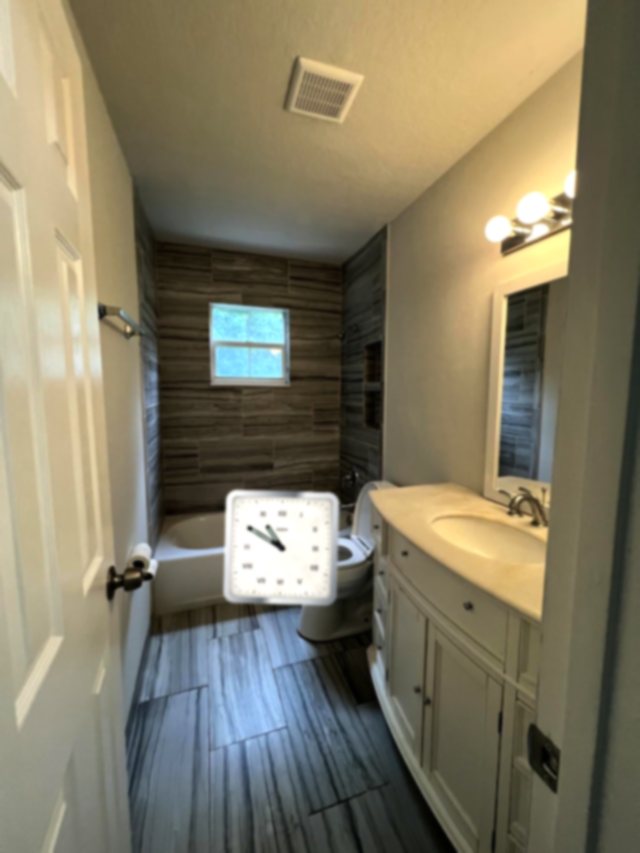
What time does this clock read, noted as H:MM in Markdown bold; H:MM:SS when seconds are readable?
**10:50**
